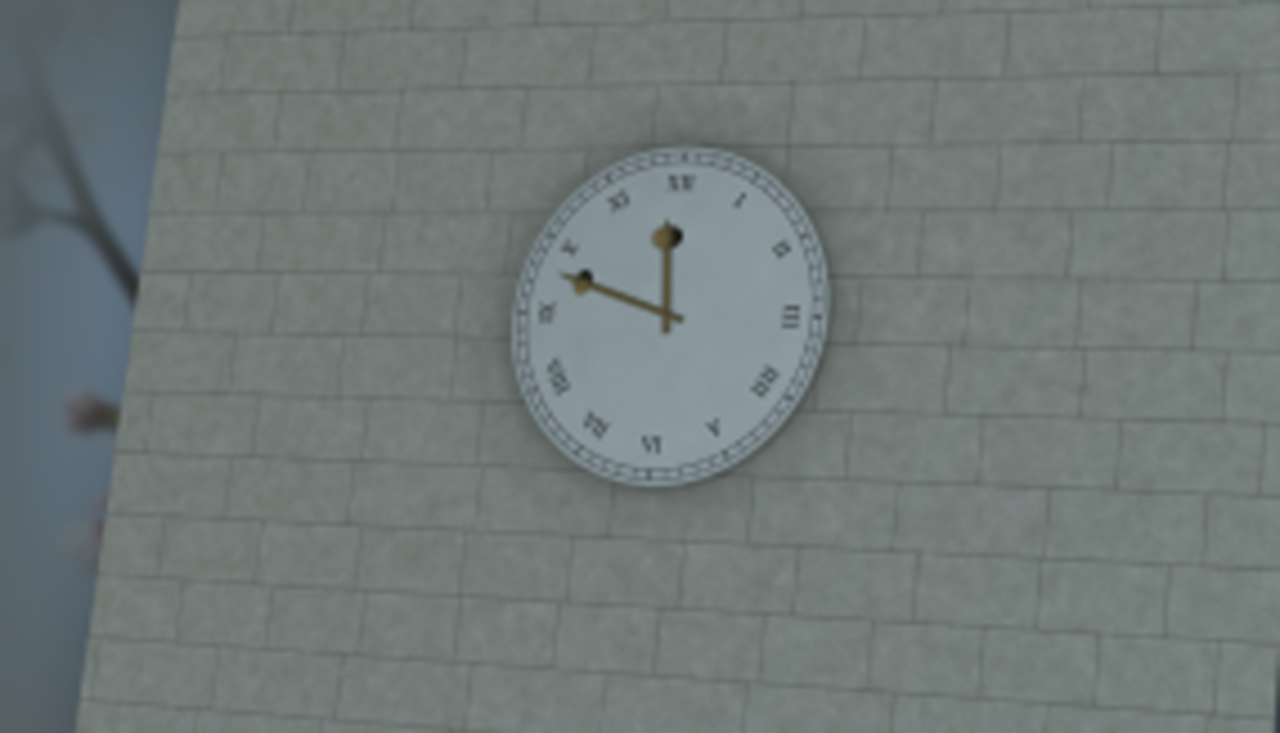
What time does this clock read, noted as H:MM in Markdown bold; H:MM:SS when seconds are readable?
**11:48**
